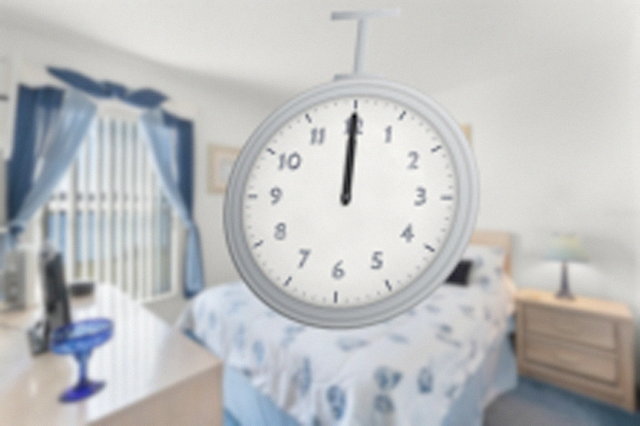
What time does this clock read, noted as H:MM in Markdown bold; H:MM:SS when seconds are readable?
**12:00**
